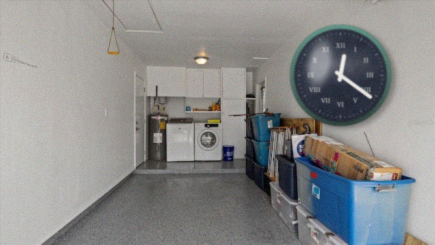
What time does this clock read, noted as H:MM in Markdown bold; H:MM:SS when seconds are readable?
**12:21**
